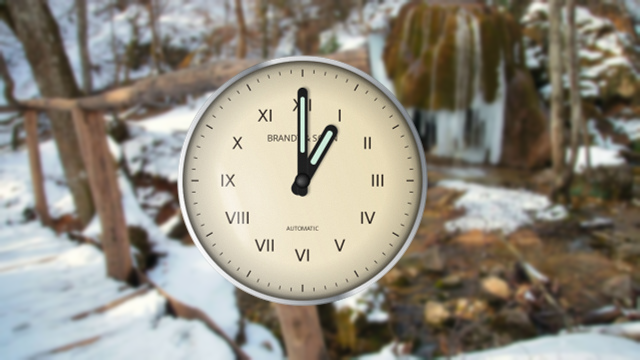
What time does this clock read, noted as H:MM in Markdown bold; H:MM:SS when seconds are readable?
**1:00**
